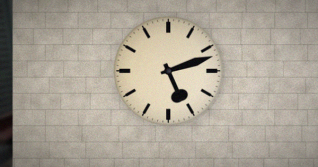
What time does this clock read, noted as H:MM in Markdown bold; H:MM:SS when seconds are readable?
**5:12**
